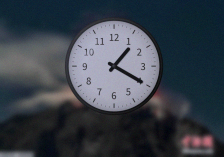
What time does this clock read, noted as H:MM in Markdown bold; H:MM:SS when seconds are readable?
**1:20**
